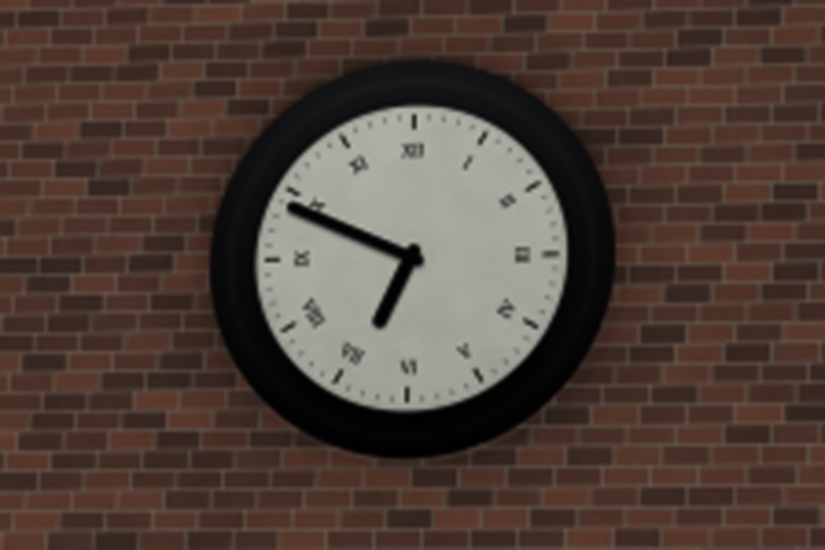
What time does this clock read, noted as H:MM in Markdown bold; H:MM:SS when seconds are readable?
**6:49**
